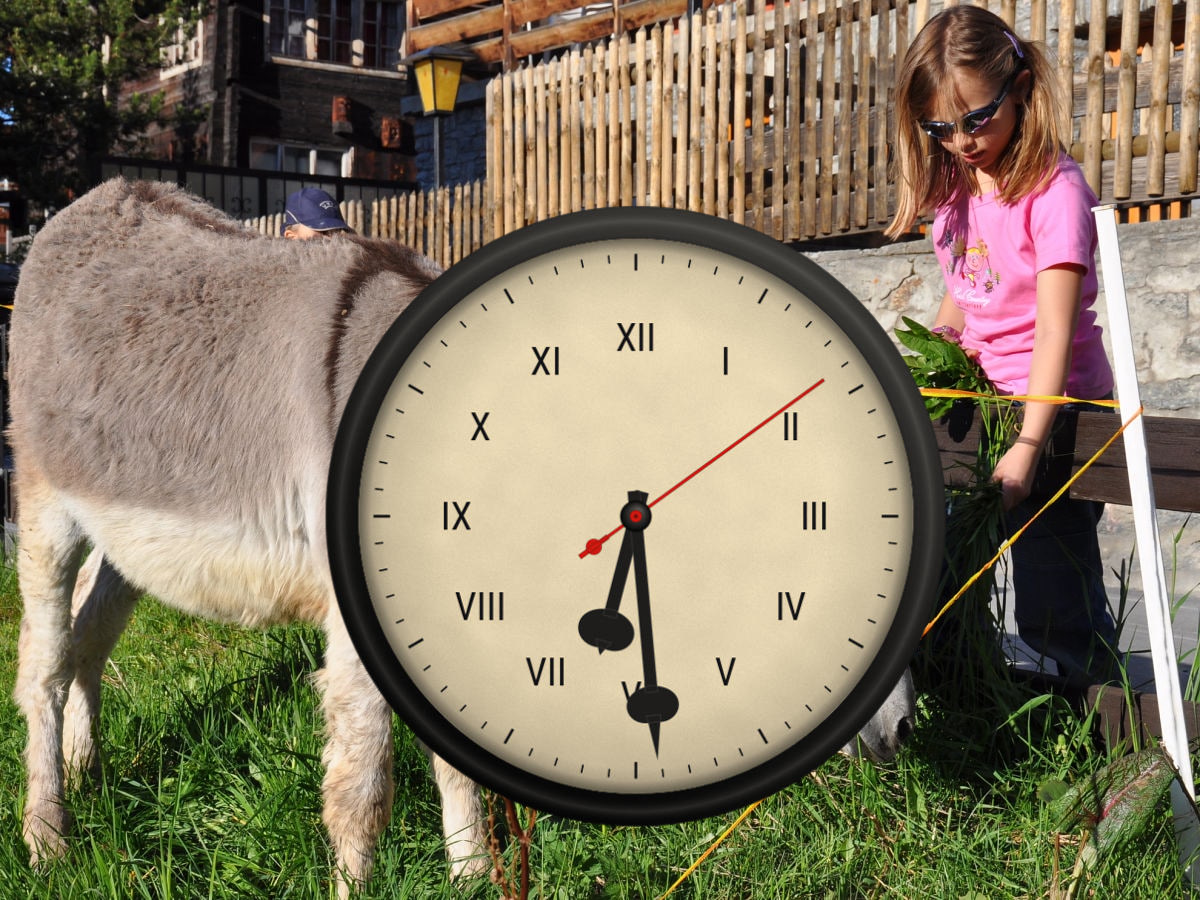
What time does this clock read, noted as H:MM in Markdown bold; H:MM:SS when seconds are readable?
**6:29:09**
